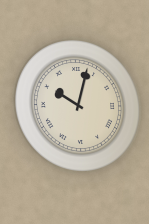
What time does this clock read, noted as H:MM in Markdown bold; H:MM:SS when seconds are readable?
**10:03**
